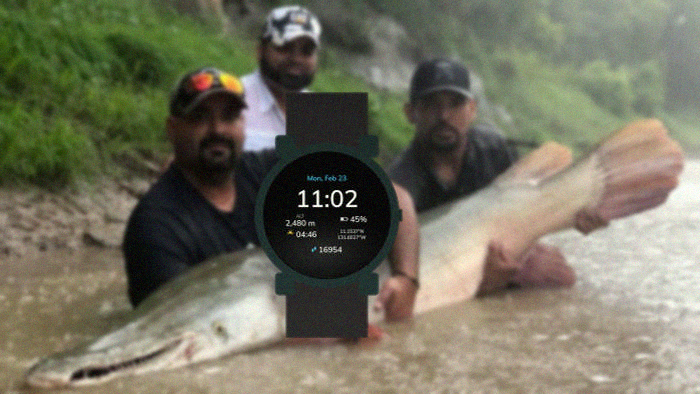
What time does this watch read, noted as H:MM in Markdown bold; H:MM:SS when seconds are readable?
**11:02**
